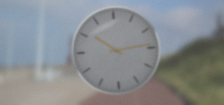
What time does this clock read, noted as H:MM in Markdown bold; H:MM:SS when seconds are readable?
**10:14**
